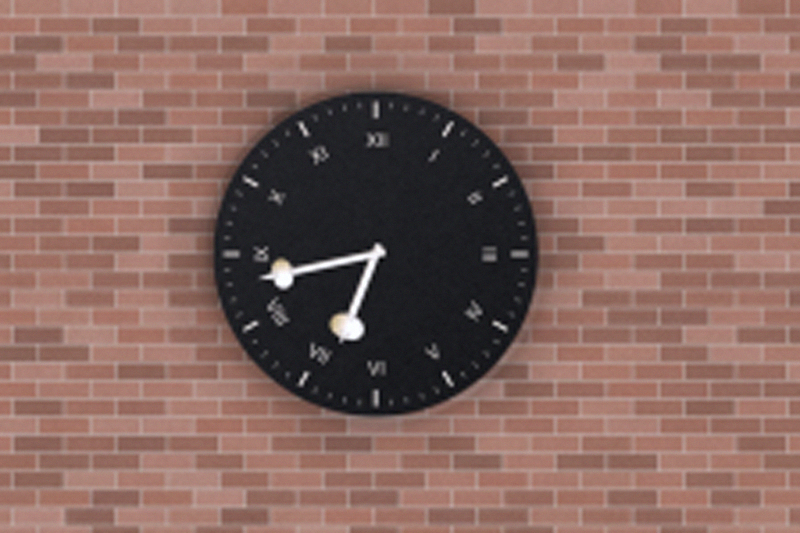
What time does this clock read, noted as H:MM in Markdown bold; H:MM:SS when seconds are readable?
**6:43**
